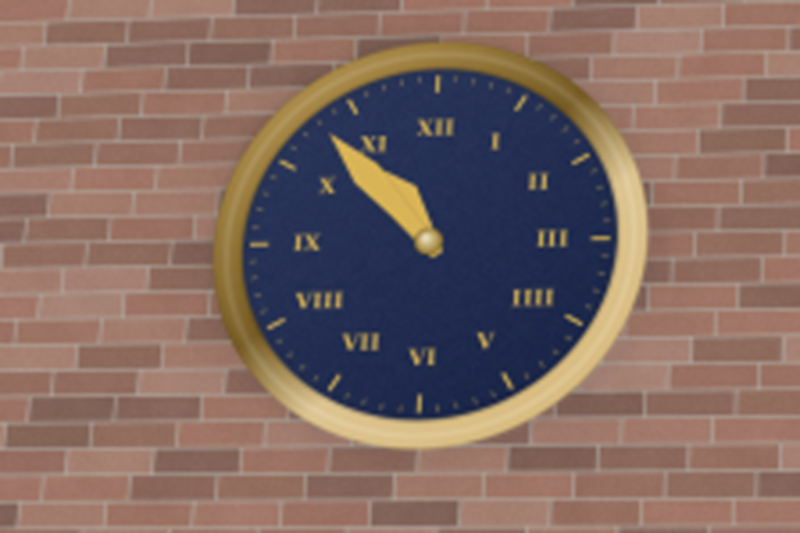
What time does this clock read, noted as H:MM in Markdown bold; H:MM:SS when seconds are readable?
**10:53**
